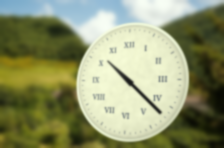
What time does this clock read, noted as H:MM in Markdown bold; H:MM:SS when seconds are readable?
**10:22**
